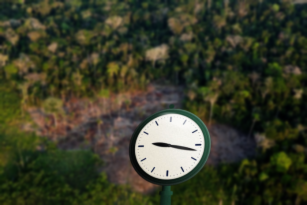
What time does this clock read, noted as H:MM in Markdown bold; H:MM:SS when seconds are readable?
**9:17**
